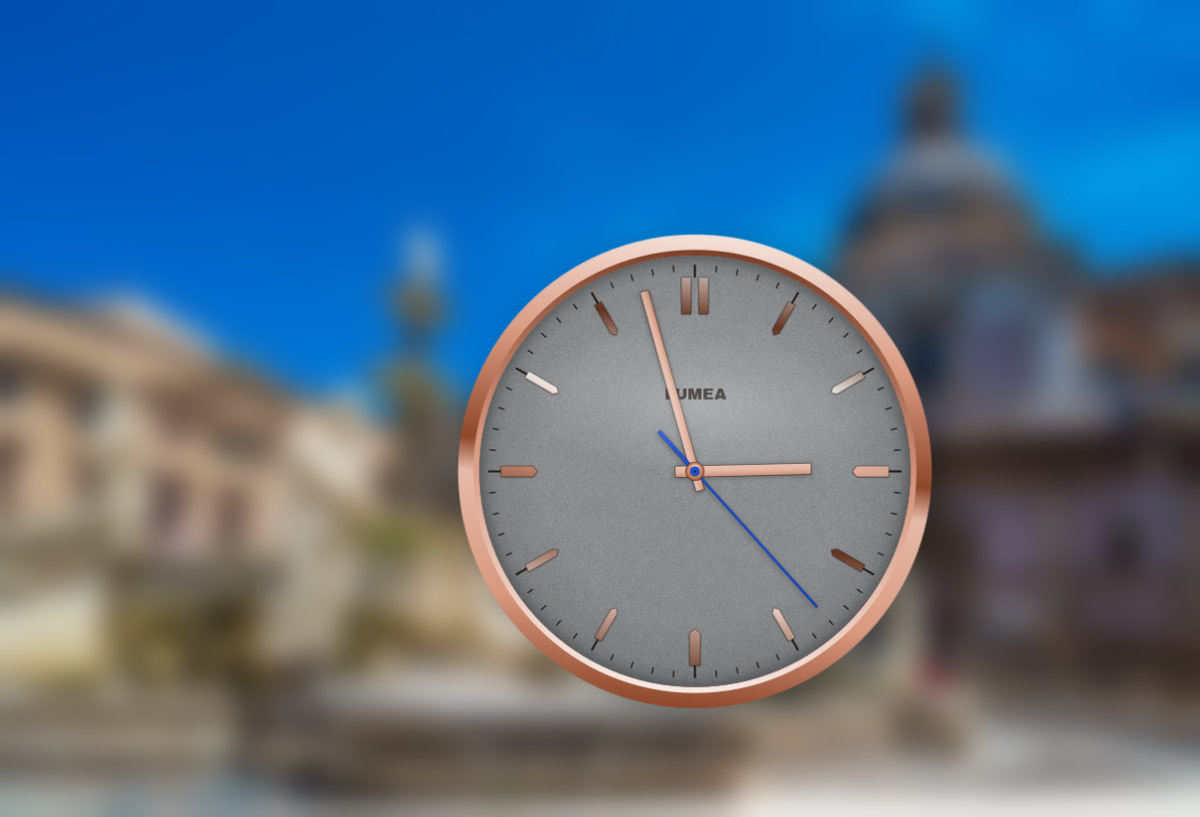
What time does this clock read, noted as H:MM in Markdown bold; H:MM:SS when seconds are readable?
**2:57:23**
